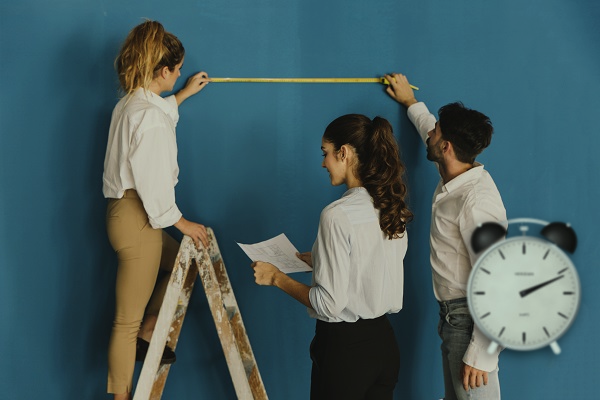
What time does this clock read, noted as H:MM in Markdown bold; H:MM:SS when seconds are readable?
**2:11**
